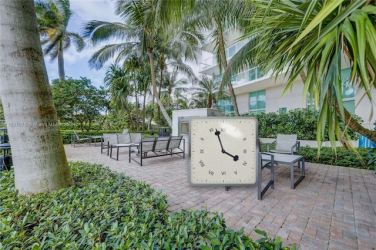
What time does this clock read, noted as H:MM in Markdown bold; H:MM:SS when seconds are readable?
**3:57**
